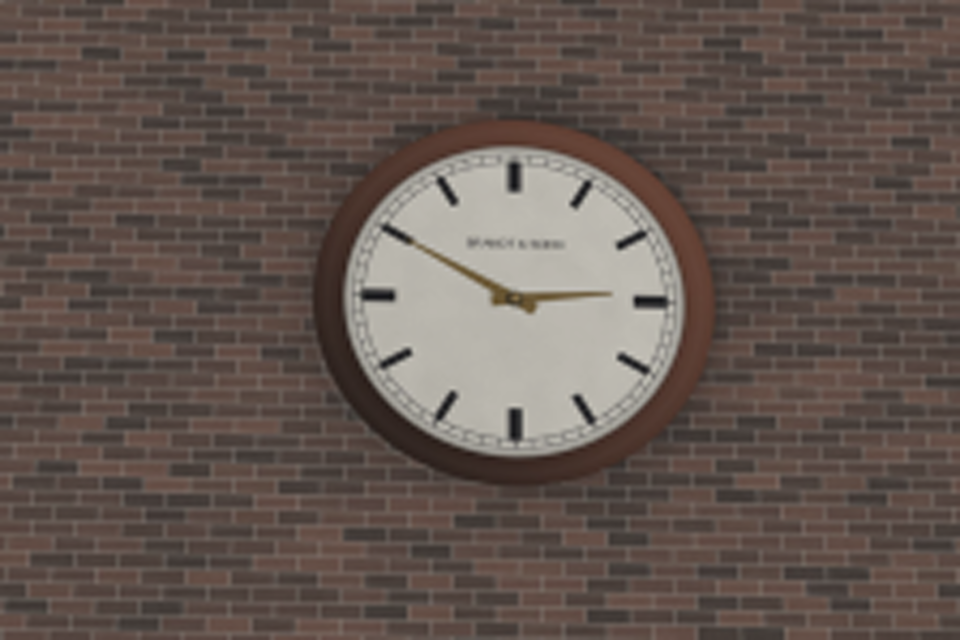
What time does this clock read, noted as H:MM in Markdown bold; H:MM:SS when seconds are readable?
**2:50**
